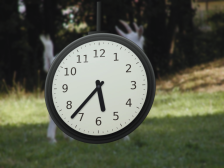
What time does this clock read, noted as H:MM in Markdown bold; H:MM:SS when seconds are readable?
**5:37**
